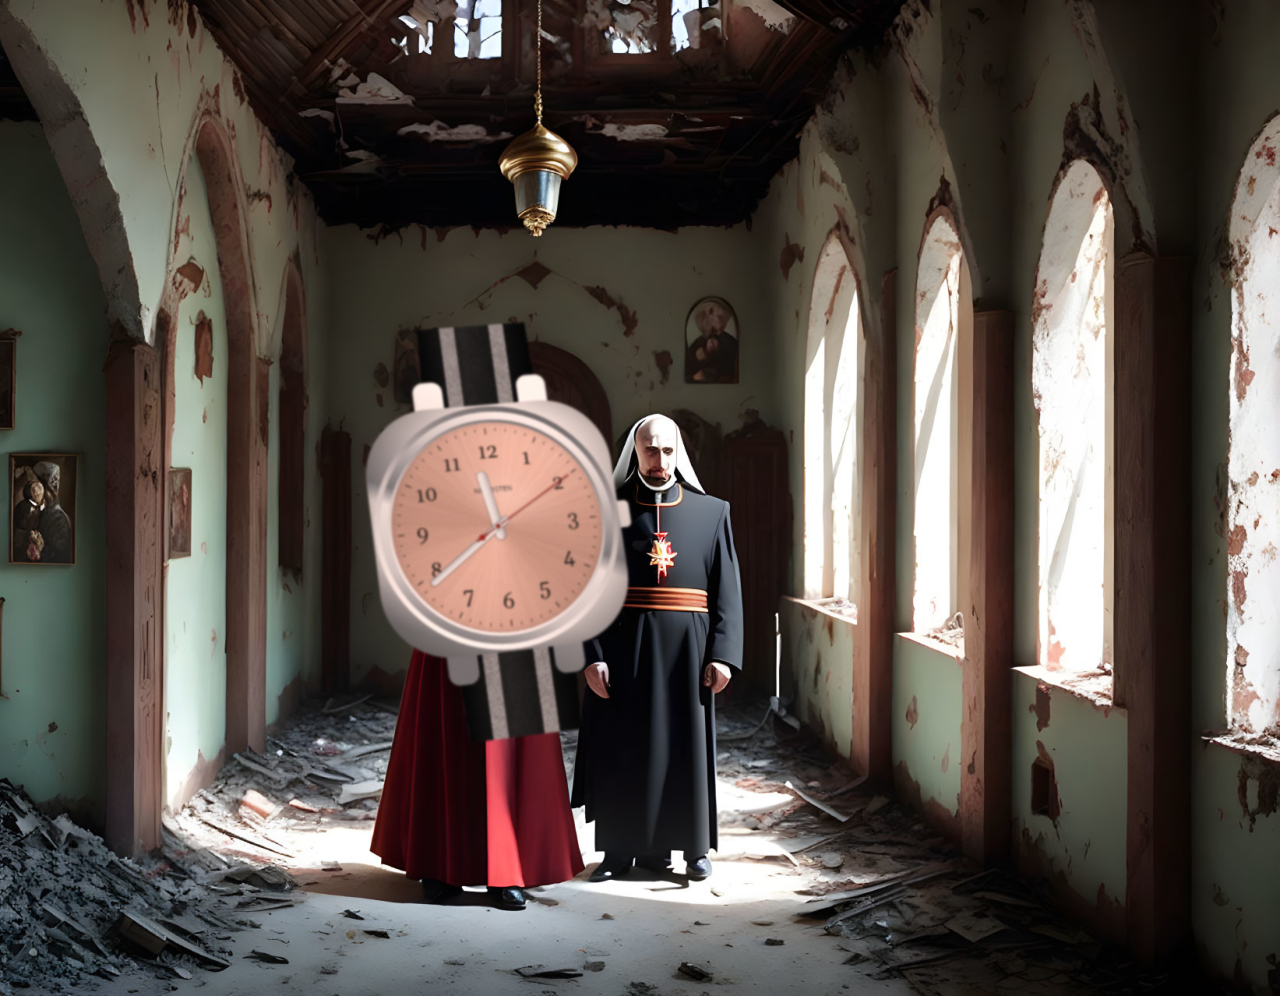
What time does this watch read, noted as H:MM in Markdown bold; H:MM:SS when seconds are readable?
**11:39:10**
